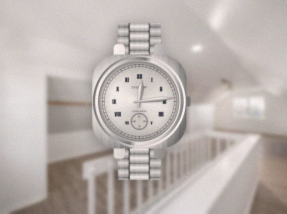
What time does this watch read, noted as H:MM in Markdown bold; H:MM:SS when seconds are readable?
**12:14**
